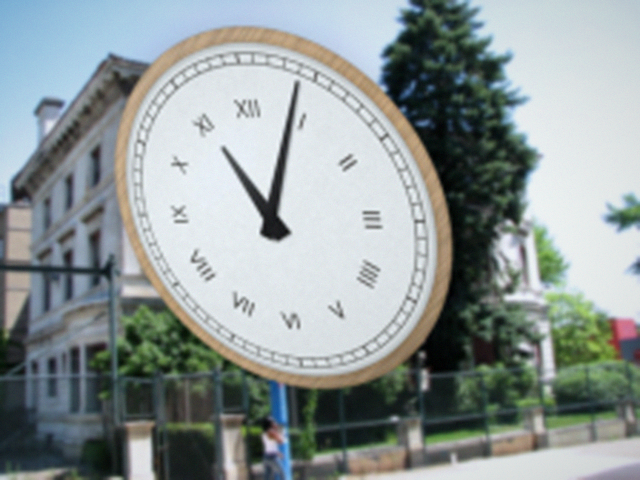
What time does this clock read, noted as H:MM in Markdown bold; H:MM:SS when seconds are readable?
**11:04**
